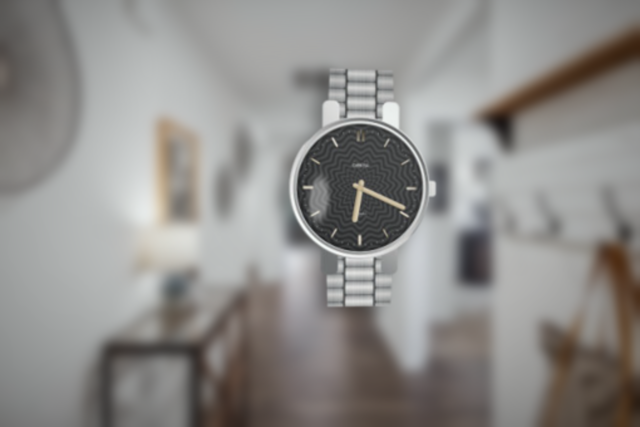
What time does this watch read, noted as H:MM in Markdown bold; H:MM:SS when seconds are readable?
**6:19**
